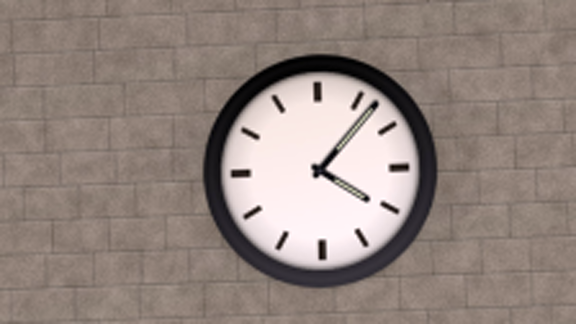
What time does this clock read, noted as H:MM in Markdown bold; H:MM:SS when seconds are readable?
**4:07**
